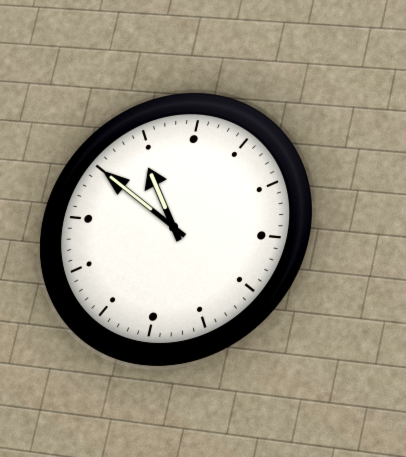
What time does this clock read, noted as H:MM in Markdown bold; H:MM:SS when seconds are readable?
**10:50**
